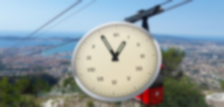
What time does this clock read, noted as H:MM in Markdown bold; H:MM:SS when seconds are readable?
**12:55**
